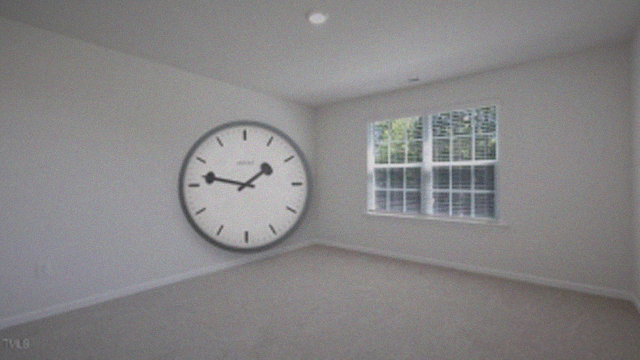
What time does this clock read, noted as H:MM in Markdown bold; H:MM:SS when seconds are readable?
**1:47**
